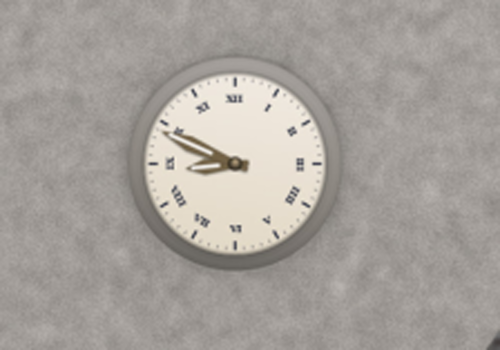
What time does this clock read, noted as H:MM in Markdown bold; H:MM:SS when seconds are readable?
**8:49**
